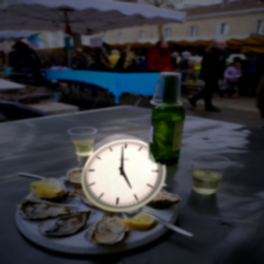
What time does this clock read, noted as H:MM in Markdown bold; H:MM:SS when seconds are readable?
**4:59**
